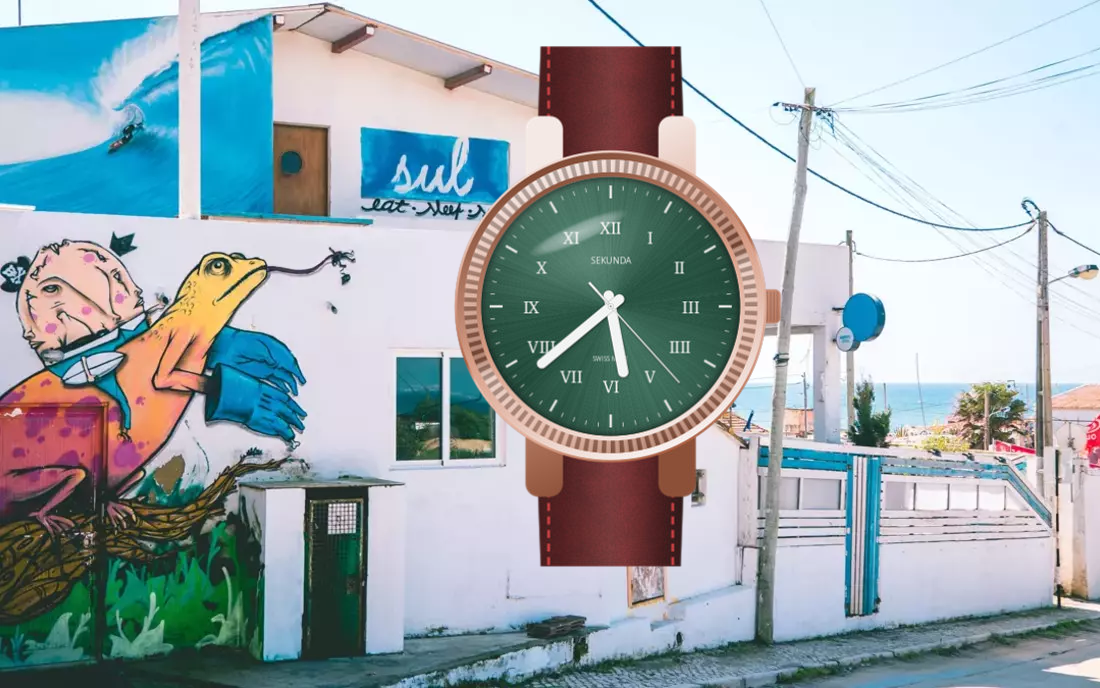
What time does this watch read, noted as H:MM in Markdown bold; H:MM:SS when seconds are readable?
**5:38:23**
